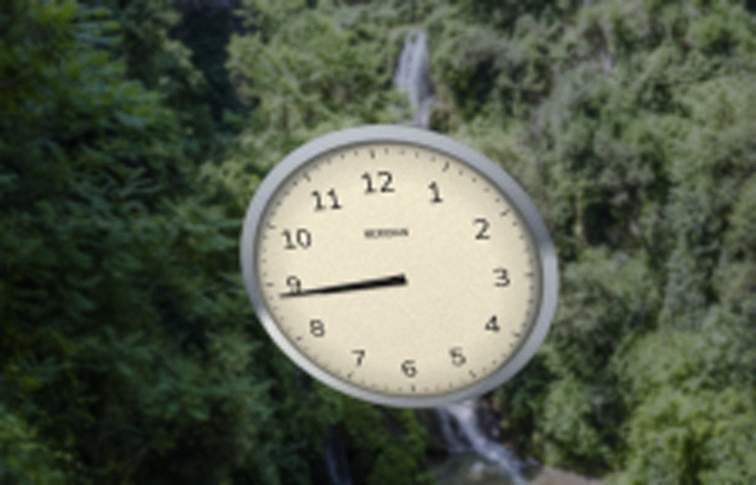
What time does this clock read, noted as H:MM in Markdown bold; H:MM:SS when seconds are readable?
**8:44**
